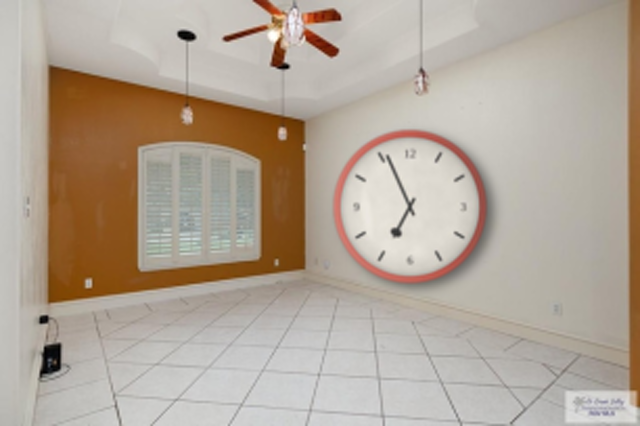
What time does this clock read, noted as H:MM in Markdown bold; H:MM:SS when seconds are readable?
**6:56**
